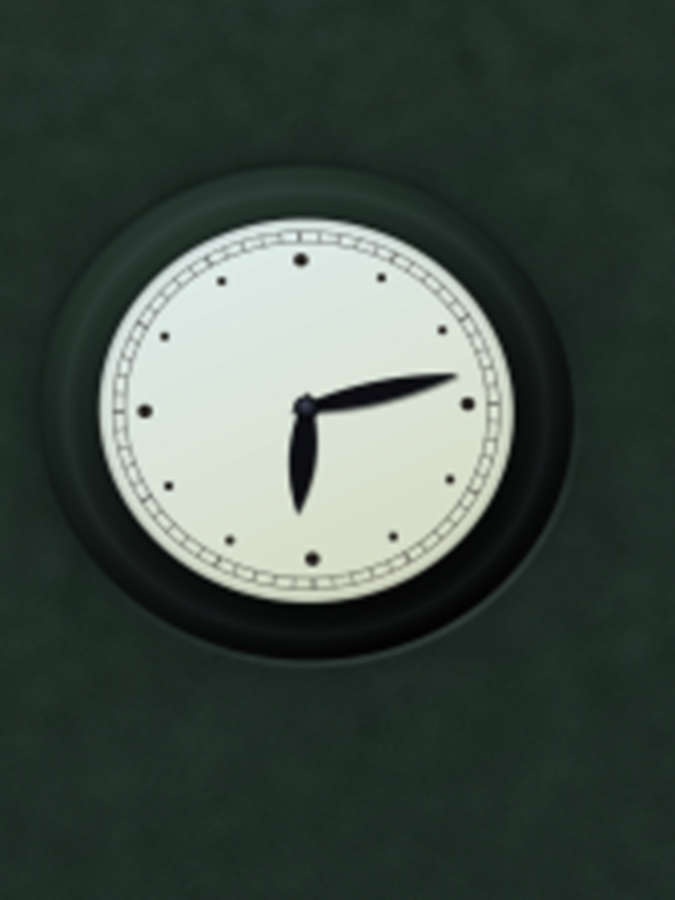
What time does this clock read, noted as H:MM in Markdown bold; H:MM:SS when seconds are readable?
**6:13**
